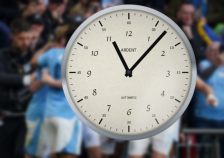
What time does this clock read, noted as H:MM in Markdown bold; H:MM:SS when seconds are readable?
**11:07**
